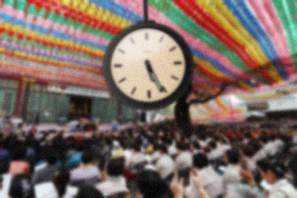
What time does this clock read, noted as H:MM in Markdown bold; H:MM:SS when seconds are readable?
**5:26**
